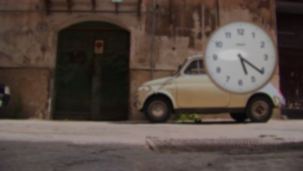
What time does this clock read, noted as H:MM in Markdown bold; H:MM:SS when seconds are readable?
**5:21**
